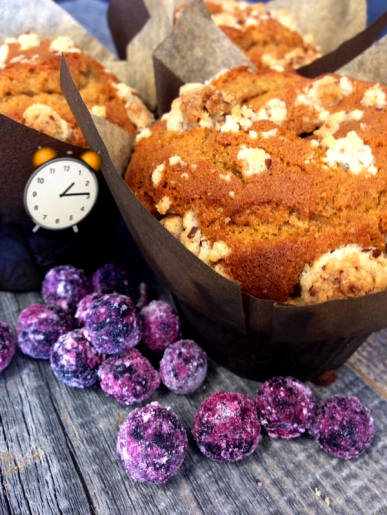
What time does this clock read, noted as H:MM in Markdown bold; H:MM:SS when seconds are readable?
**1:14**
